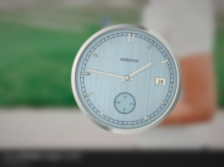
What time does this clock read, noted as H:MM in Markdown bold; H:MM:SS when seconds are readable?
**1:46**
